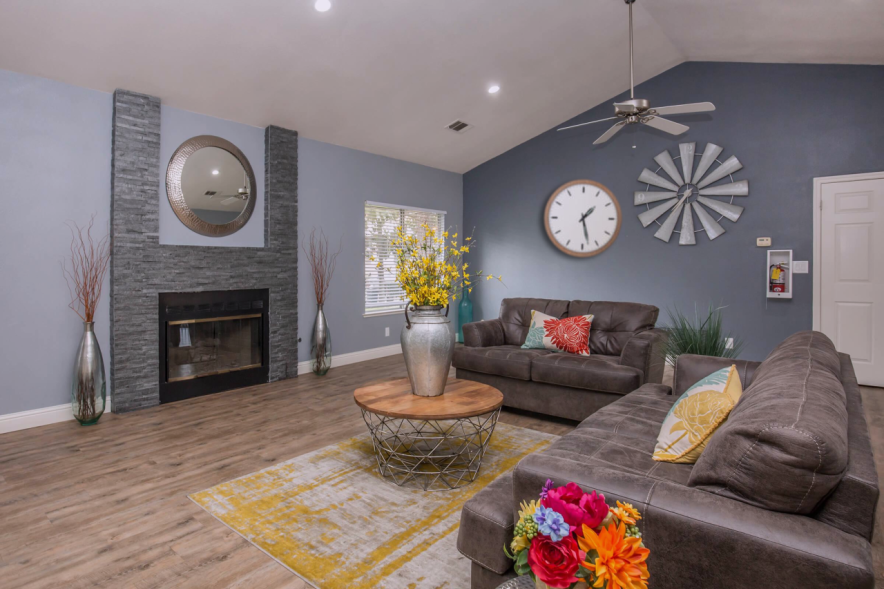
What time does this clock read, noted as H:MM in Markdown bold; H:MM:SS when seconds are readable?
**1:28**
